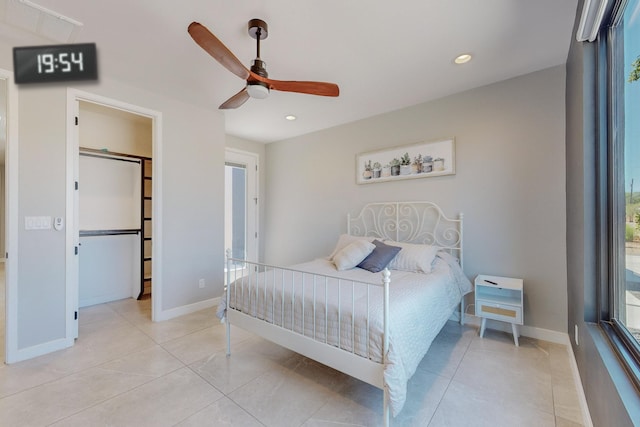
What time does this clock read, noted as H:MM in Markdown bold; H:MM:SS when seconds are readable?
**19:54**
